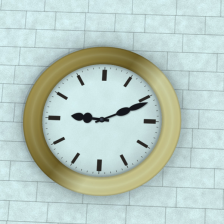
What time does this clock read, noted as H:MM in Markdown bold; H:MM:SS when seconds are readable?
**9:11**
